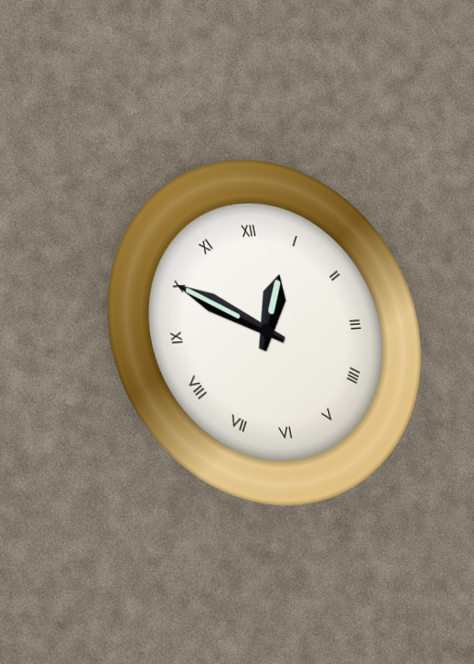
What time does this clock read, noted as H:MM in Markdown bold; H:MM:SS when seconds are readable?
**12:50**
